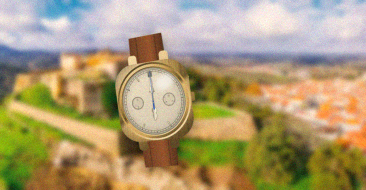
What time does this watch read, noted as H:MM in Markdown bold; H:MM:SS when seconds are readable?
**6:00**
